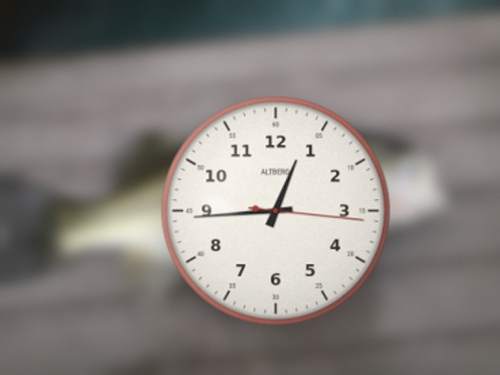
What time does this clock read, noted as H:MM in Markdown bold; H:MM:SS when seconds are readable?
**12:44:16**
